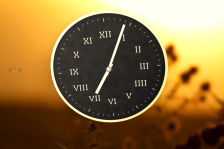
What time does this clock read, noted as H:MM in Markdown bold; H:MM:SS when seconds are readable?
**7:04**
